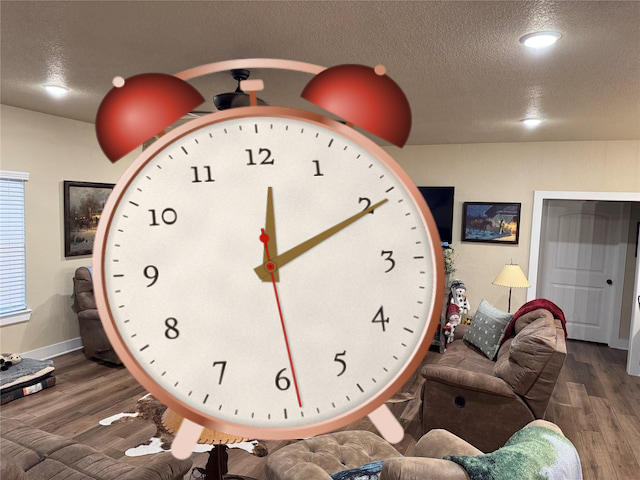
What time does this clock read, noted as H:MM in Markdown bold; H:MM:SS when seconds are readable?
**12:10:29**
